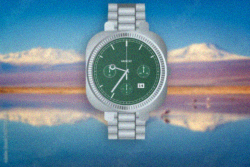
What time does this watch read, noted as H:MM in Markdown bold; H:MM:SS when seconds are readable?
**9:36**
